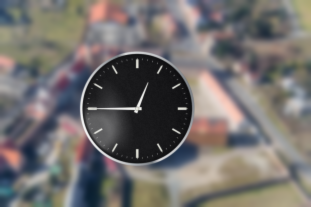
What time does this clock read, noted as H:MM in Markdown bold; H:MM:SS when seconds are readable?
**12:45**
